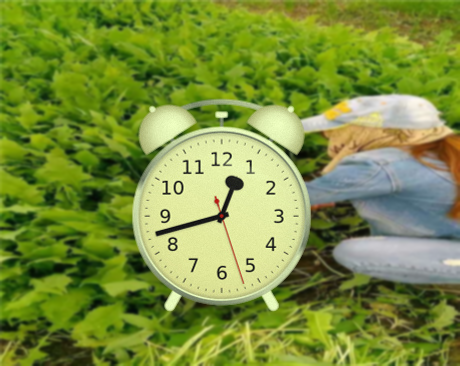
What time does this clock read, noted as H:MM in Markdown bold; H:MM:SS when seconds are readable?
**12:42:27**
